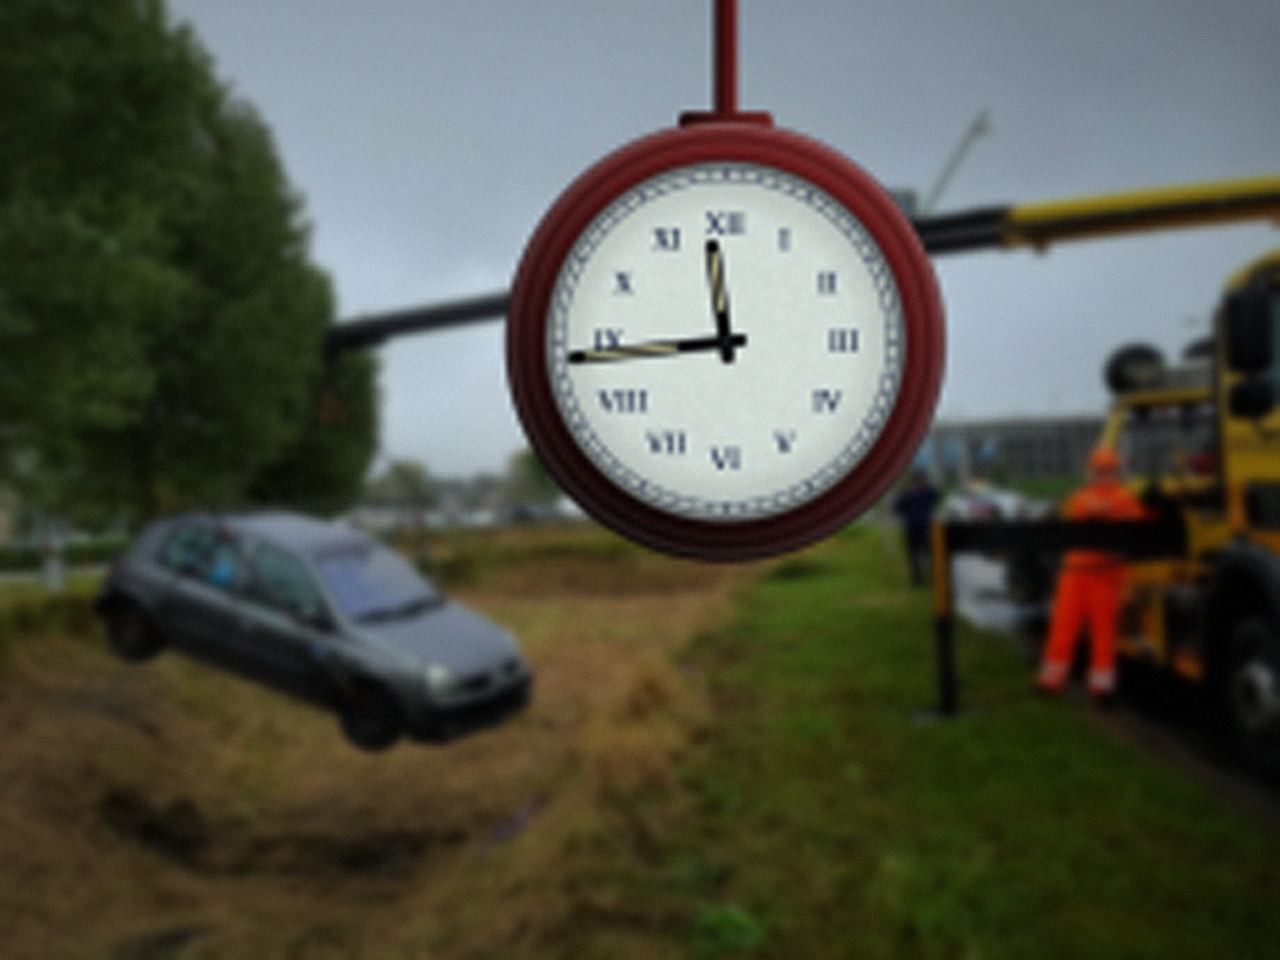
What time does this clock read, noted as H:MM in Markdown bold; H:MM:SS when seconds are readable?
**11:44**
